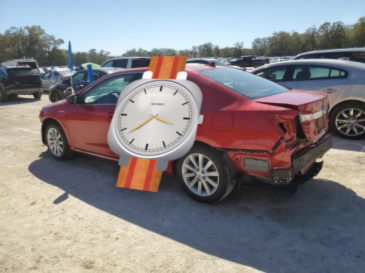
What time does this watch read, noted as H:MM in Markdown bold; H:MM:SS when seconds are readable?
**3:38**
